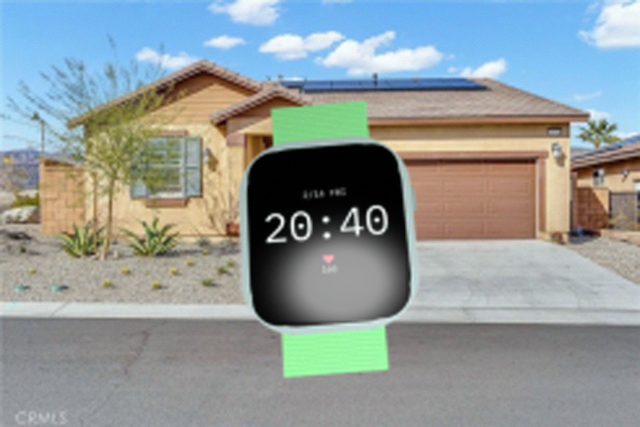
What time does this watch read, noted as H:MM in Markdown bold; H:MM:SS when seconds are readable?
**20:40**
